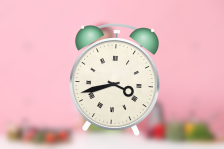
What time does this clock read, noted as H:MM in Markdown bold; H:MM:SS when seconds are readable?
**3:42**
